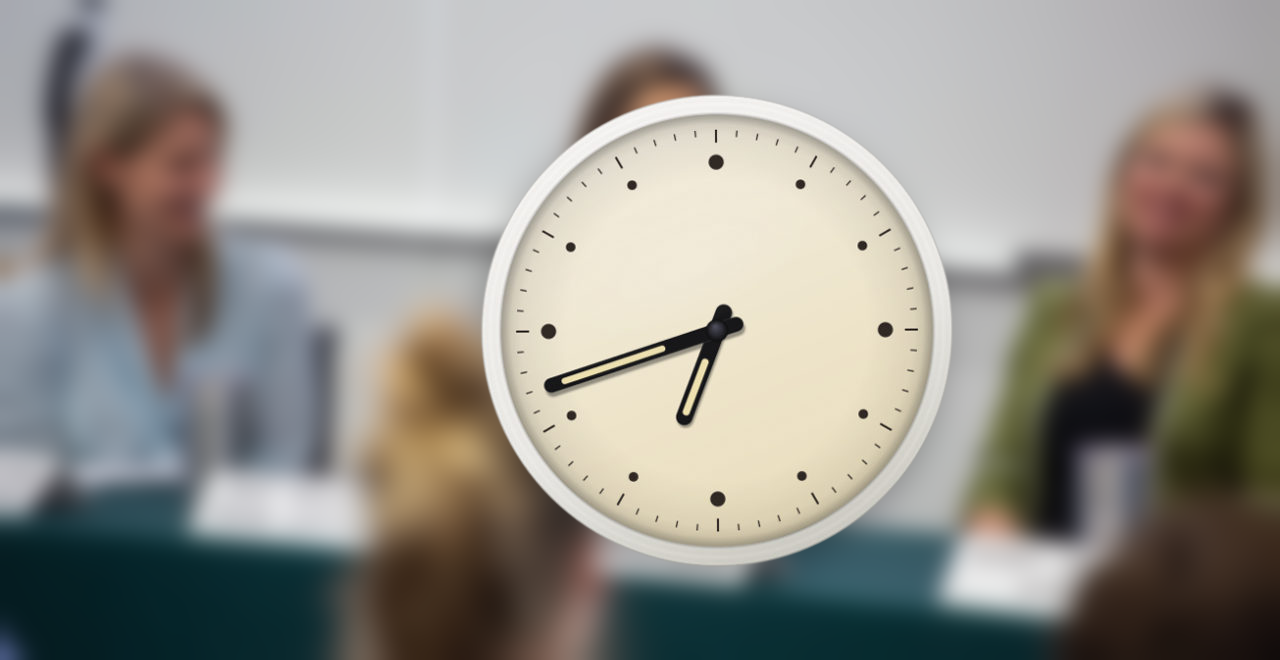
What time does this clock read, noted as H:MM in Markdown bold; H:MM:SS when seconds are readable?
**6:42**
